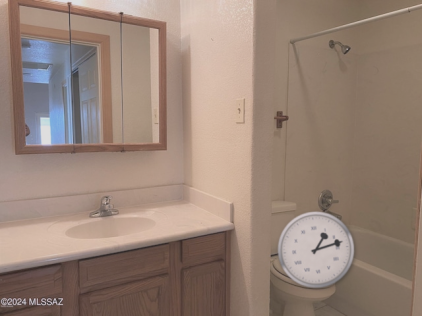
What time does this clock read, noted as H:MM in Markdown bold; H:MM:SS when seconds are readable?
**1:13**
